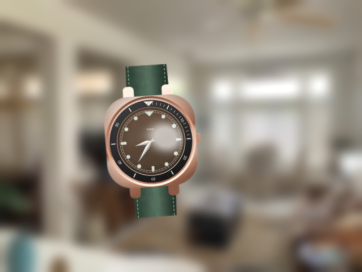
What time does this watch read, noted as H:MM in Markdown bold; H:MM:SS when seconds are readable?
**8:36**
